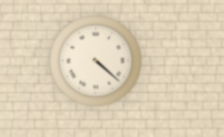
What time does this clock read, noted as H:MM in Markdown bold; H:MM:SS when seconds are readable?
**4:22**
